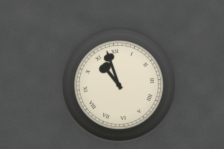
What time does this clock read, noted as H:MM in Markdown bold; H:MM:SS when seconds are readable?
**10:58**
